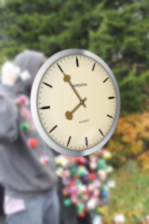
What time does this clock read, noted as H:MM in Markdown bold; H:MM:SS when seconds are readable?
**7:55**
